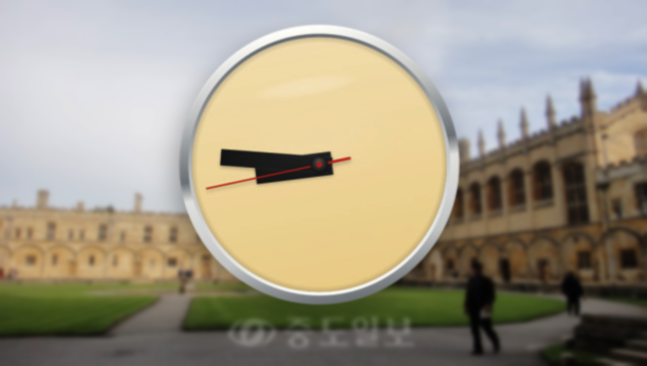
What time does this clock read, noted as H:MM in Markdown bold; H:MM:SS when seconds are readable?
**8:45:43**
